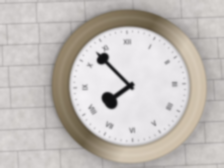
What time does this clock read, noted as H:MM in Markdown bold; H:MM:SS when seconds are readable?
**7:53**
